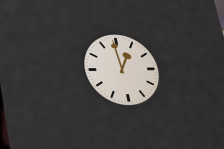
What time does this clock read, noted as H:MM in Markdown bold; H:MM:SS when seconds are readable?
**12:59**
